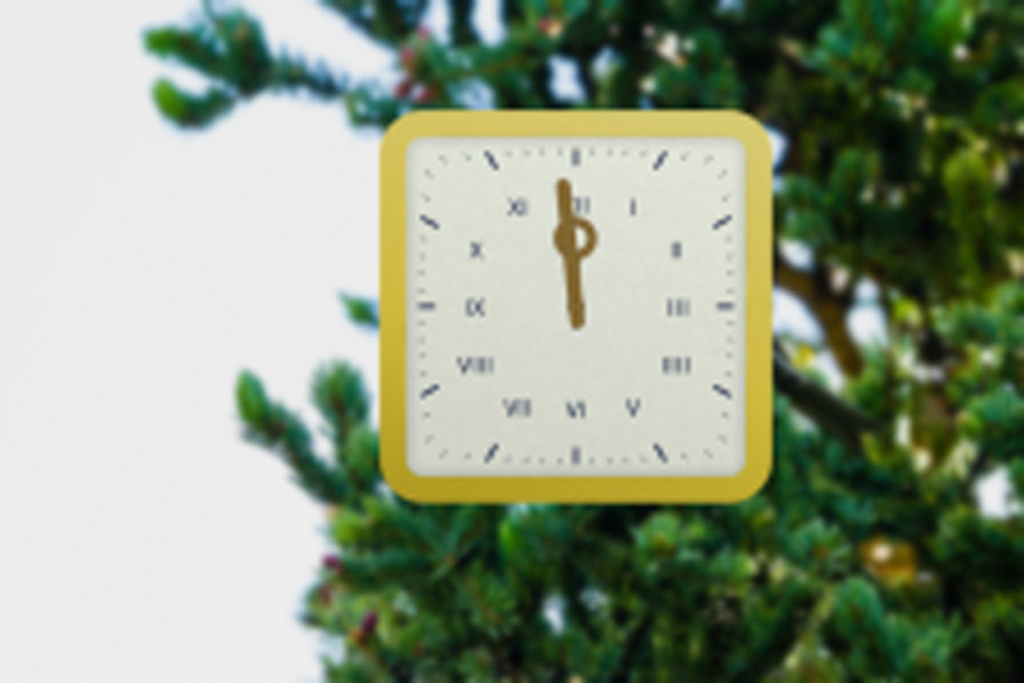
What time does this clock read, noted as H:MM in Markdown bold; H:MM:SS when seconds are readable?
**11:59**
